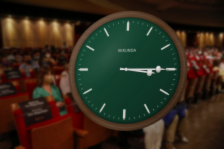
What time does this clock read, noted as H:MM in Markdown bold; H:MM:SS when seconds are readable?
**3:15**
